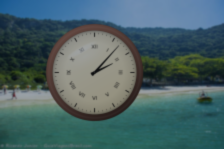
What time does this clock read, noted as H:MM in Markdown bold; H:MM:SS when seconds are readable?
**2:07**
